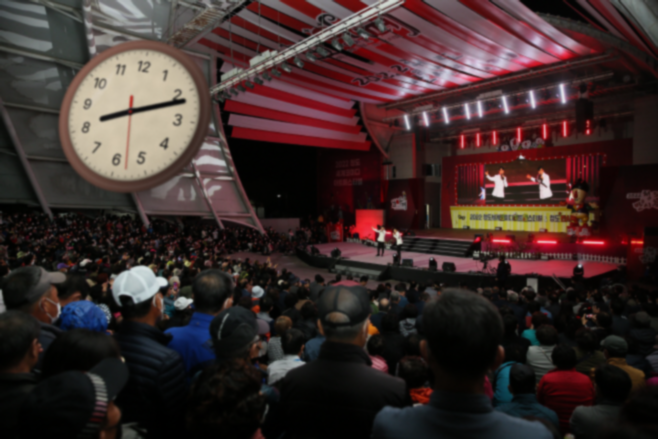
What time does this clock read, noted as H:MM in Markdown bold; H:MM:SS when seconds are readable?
**8:11:28**
